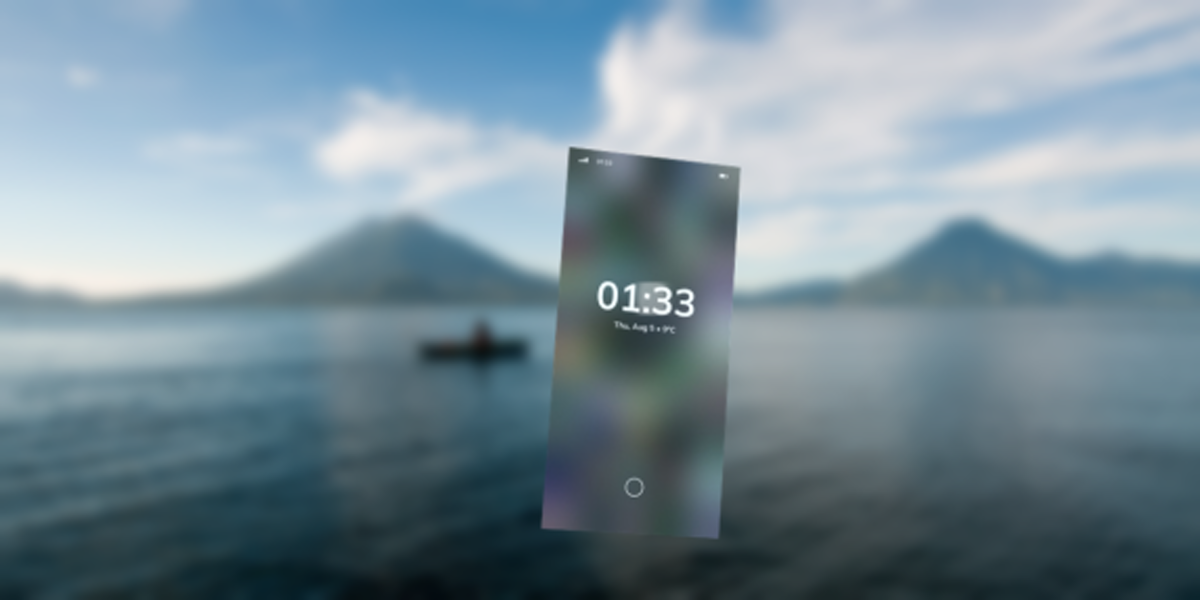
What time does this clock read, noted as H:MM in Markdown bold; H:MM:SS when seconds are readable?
**1:33**
